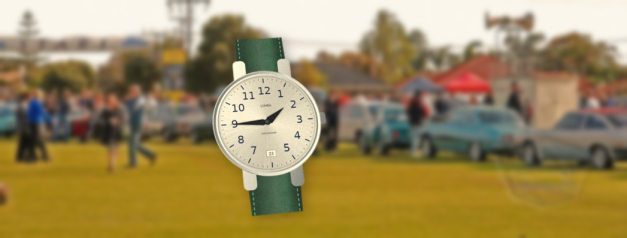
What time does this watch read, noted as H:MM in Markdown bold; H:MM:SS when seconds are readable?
**1:45**
